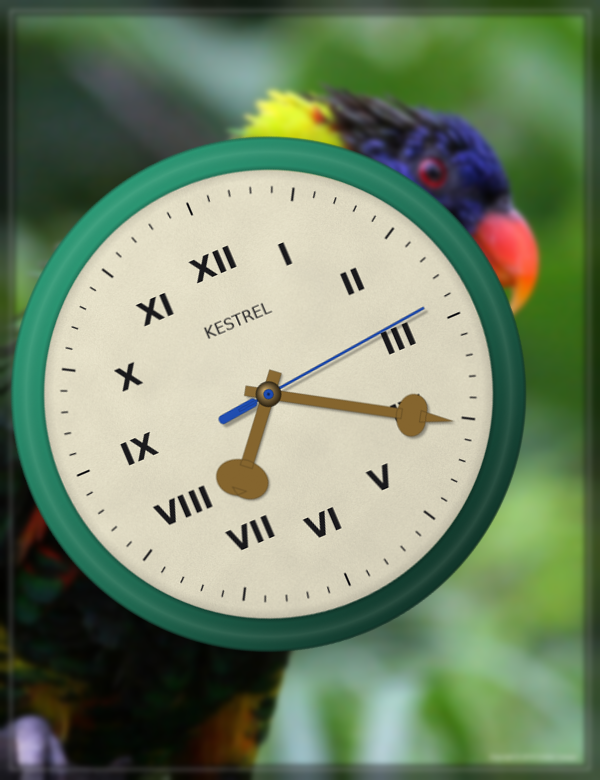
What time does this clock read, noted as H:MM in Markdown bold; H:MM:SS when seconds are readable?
**7:20:14**
